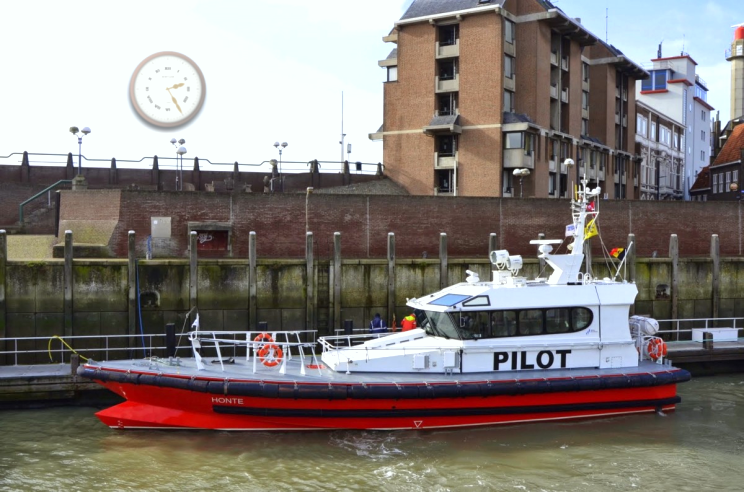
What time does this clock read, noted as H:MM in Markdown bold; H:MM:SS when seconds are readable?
**2:25**
